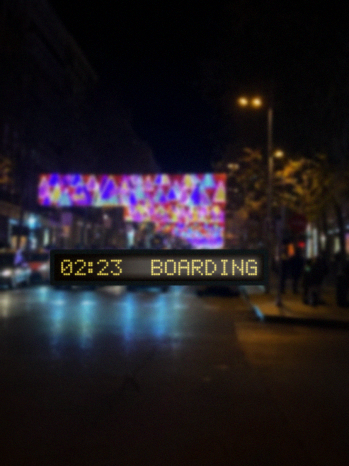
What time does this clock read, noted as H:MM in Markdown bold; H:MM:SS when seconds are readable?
**2:23**
